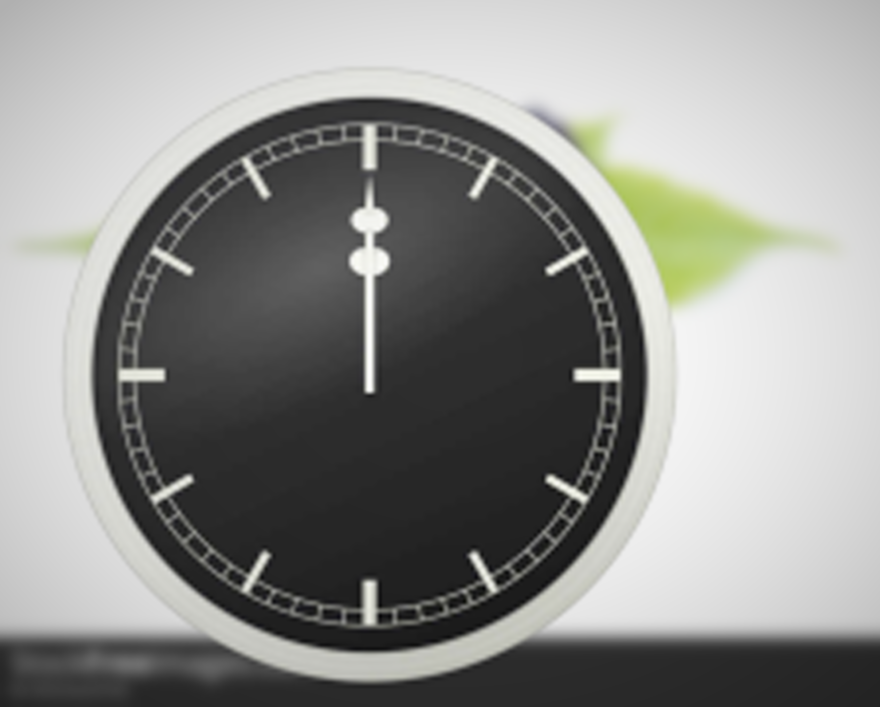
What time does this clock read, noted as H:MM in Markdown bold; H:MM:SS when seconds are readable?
**12:00**
